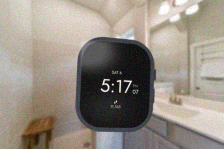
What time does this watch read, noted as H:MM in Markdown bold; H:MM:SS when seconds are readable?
**5:17**
